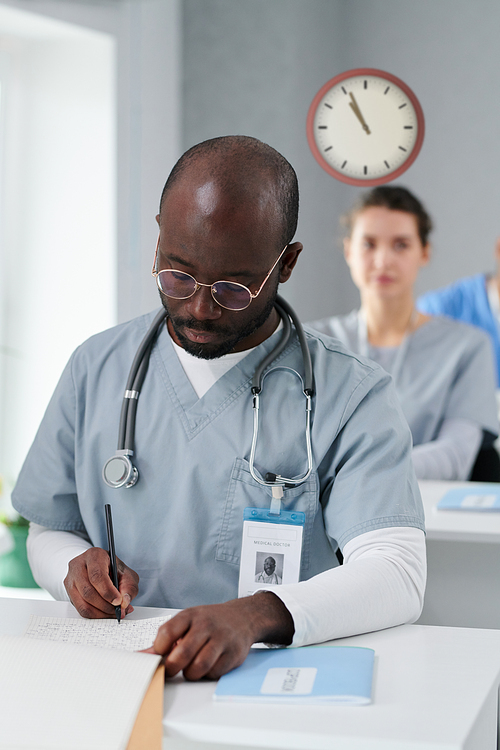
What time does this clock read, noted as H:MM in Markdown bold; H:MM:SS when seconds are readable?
**10:56**
